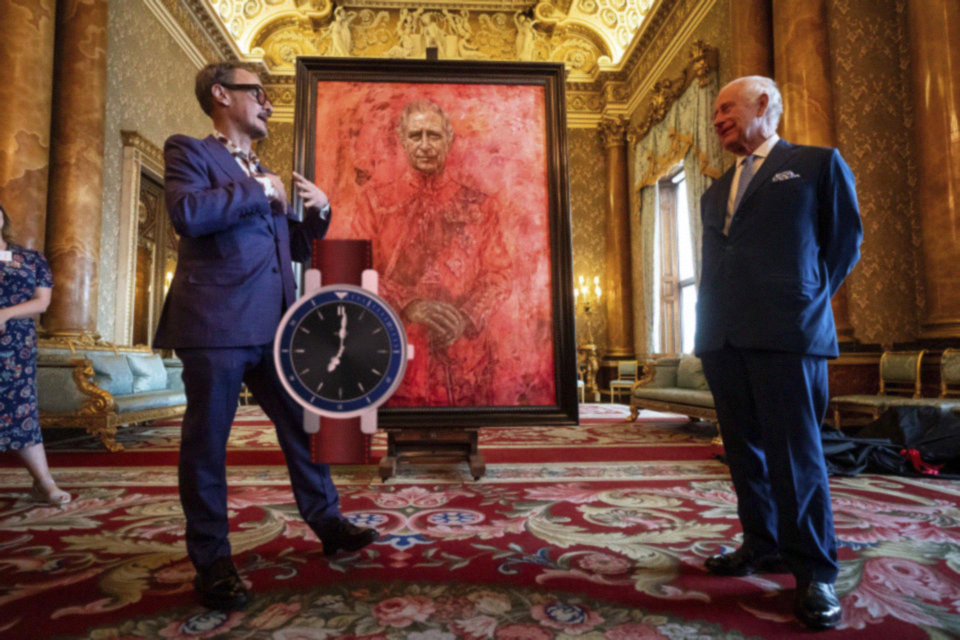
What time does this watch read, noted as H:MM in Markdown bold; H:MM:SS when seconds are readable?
**7:01**
